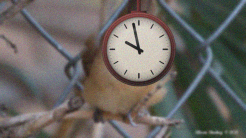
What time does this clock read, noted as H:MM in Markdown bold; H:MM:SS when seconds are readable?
**9:58**
